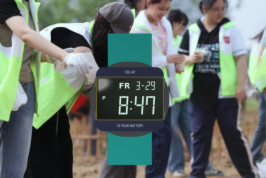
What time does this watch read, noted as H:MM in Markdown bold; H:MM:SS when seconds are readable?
**8:47**
